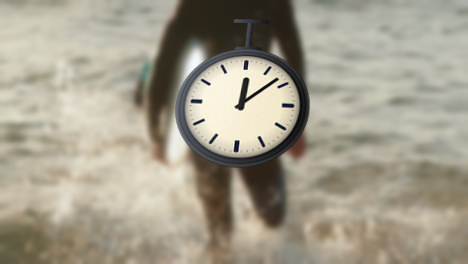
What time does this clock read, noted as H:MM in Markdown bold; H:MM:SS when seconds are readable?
**12:08**
